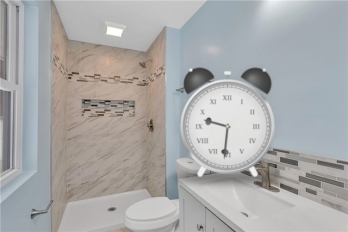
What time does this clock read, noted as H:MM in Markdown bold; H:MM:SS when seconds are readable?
**9:31**
